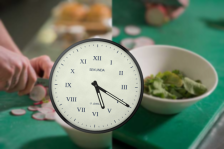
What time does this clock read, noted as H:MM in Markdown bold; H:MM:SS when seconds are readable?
**5:20**
